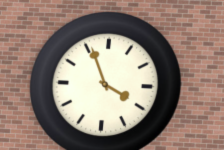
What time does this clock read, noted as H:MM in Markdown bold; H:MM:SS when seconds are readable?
**3:56**
